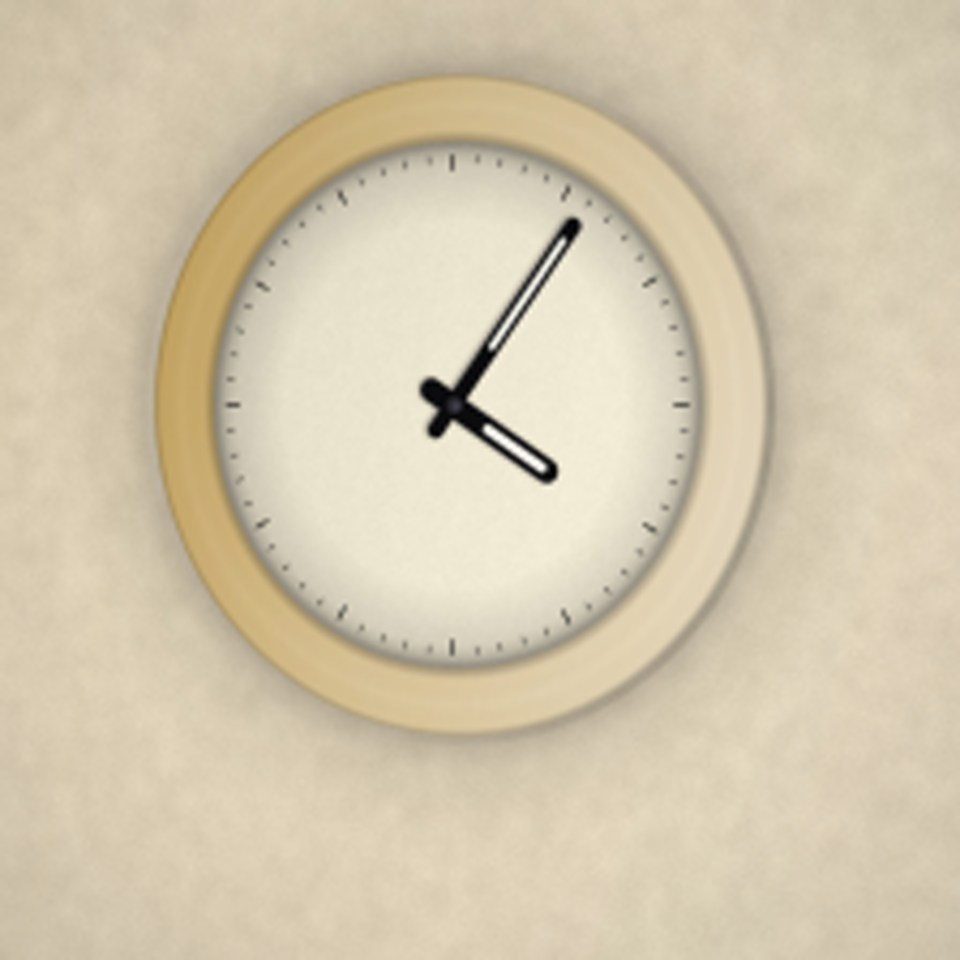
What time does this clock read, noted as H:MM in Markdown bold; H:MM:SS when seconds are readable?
**4:06**
